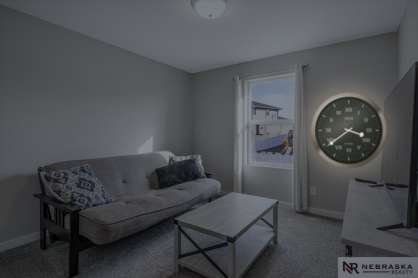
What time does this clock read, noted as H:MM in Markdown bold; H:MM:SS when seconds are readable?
**3:39**
